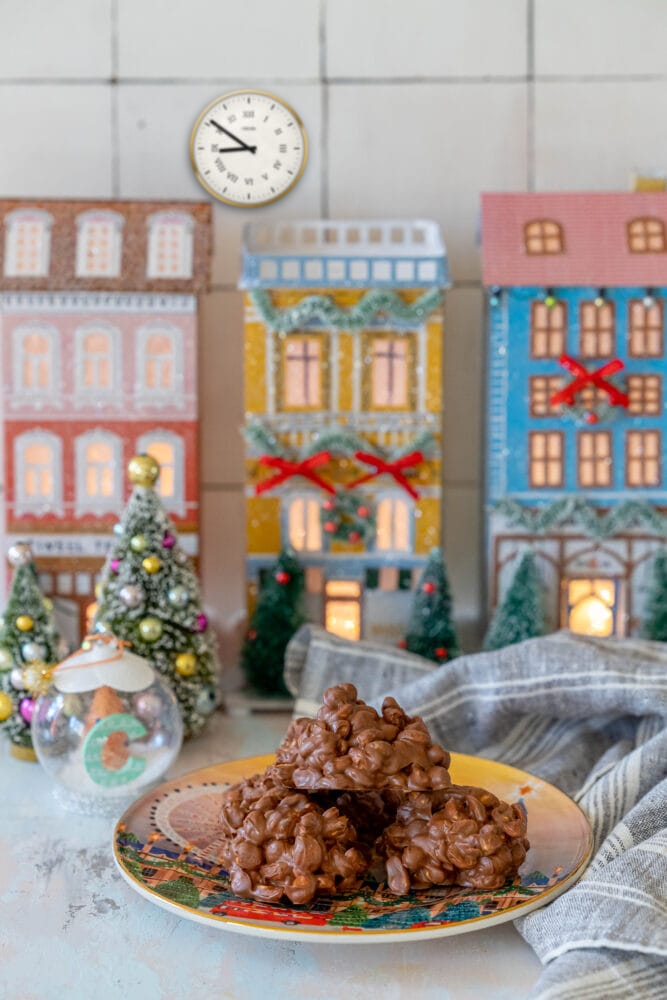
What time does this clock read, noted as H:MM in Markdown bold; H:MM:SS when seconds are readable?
**8:51**
